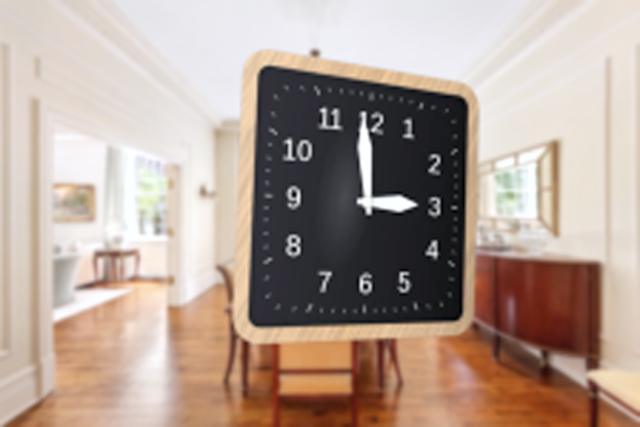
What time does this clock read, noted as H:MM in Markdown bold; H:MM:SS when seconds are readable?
**2:59**
